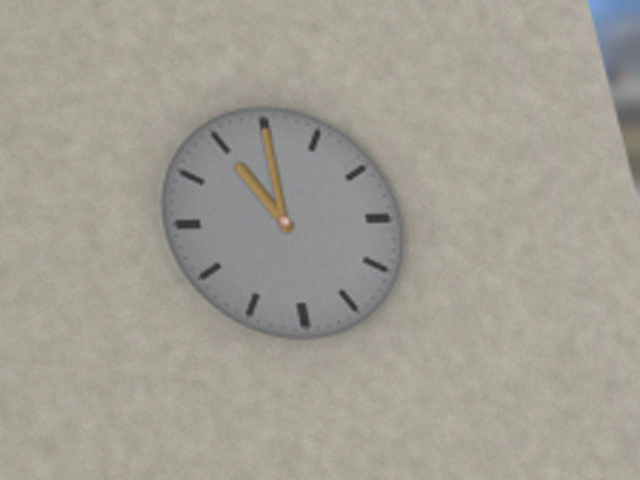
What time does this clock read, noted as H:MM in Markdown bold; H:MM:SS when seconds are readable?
**11:00**
